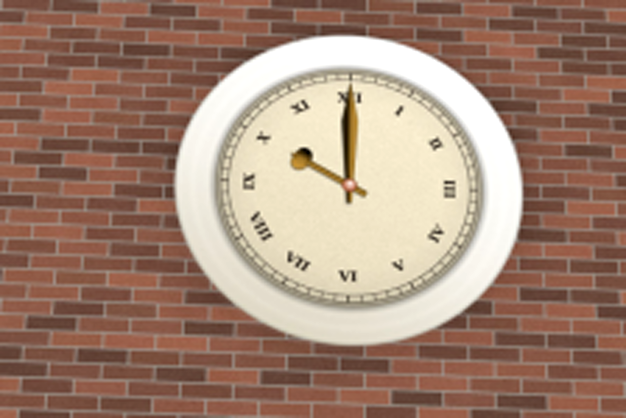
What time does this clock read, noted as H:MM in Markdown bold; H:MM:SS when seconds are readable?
**10:00**
